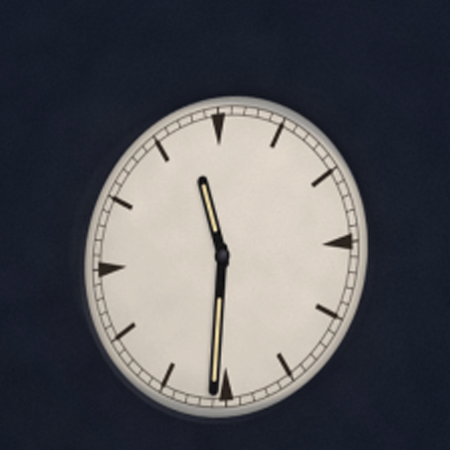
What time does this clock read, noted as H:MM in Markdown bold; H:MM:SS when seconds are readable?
**11:31**
